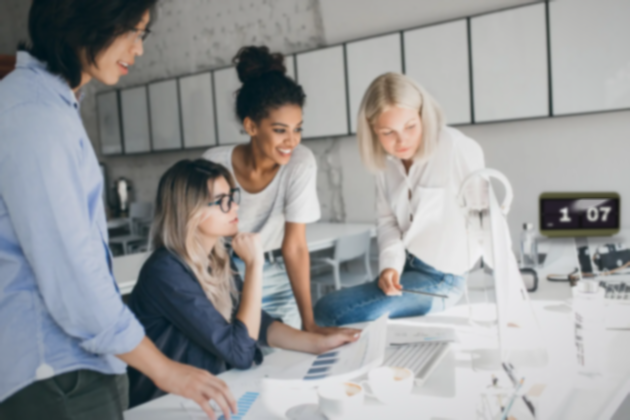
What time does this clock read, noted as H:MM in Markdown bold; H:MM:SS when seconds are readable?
**1:07**
